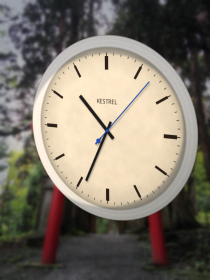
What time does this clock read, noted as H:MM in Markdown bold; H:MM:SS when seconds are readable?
**10:34:07**
